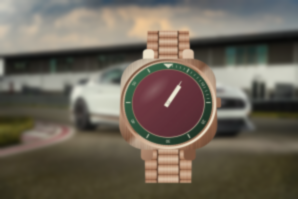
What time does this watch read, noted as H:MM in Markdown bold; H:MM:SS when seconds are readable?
**1:05**
